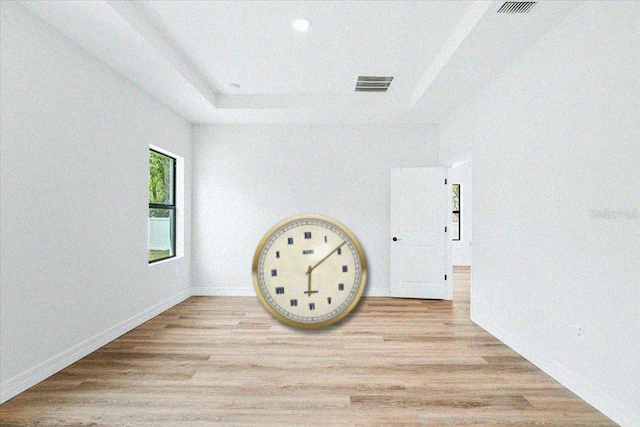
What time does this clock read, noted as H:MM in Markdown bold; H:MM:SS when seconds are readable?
**6:09**
